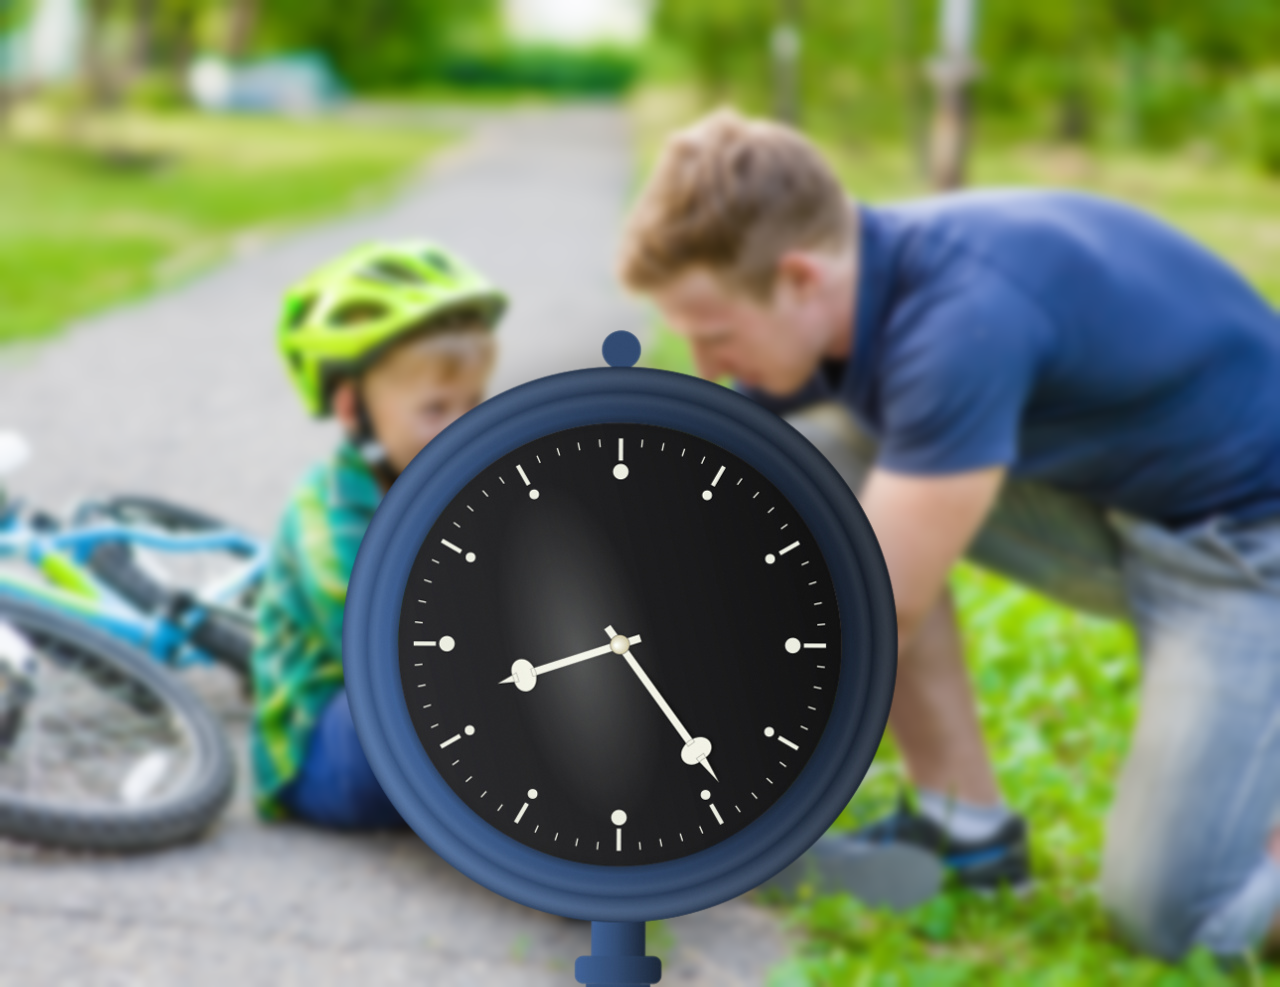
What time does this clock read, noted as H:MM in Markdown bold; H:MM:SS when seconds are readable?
**8:24**
